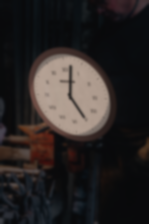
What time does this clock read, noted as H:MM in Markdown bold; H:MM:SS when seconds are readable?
**5:02**
